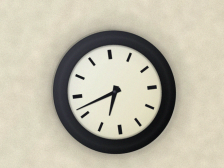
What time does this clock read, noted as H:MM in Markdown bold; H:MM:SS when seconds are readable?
**6:42**
